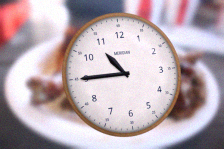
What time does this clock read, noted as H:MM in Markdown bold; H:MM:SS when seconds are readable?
**10:45**
